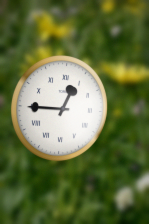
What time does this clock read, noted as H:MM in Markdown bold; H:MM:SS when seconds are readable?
**12:45**
